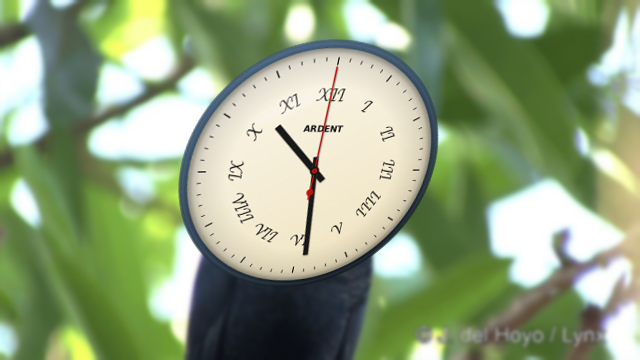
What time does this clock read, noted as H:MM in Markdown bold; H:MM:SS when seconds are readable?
**10:29:00**
